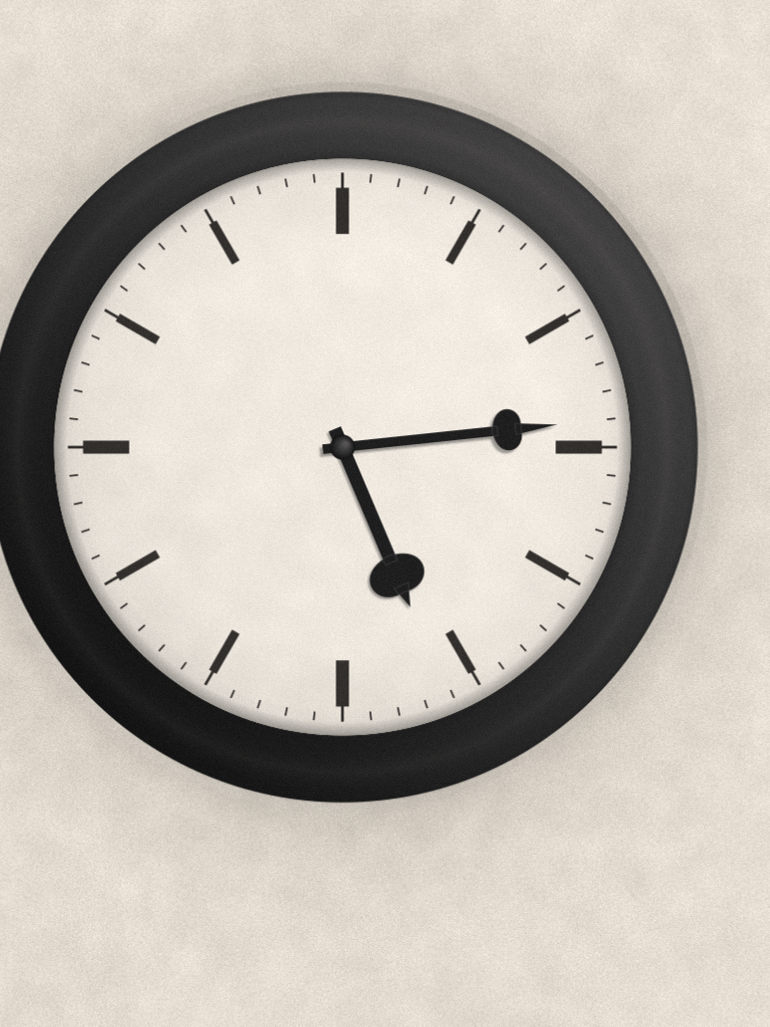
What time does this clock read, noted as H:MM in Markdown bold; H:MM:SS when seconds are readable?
**5:14**
